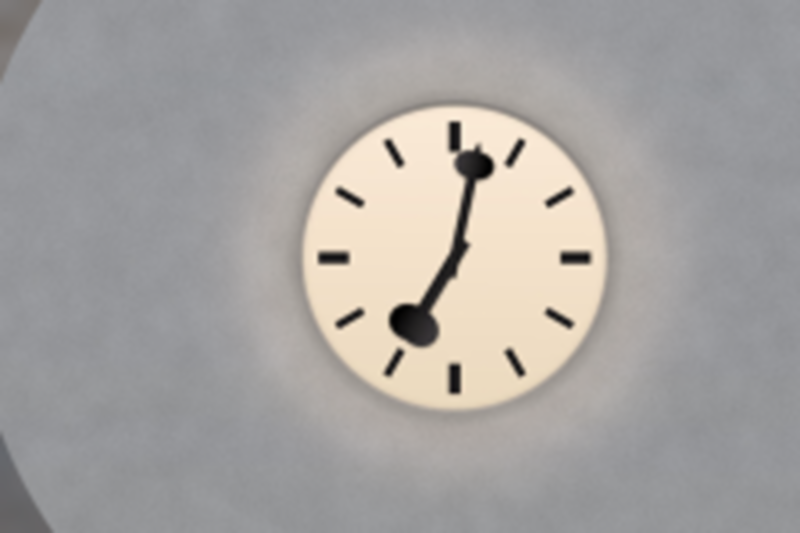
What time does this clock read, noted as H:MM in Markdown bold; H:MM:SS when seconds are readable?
**7:02**
